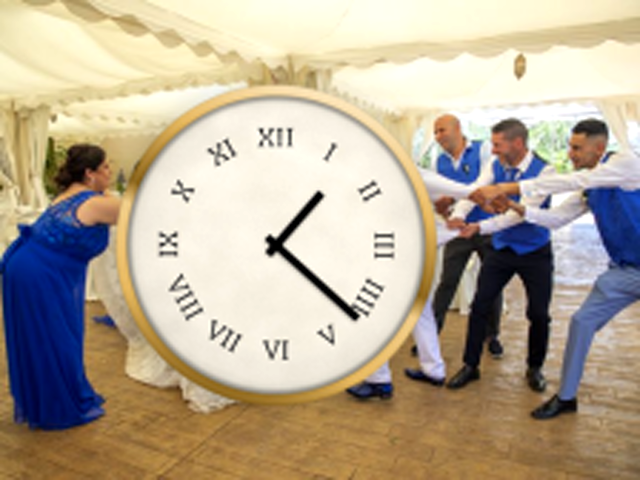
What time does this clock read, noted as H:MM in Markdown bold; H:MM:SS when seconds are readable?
**1:22**
